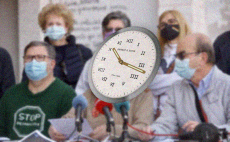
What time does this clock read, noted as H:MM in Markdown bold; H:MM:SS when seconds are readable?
**10:17**
